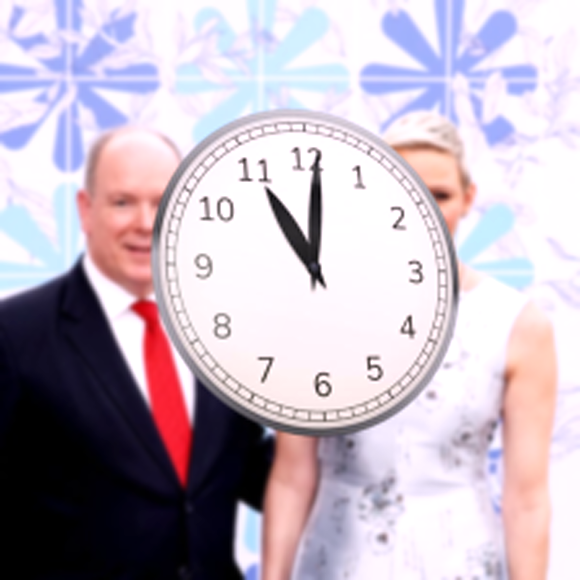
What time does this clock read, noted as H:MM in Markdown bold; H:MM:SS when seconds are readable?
**11:01**
